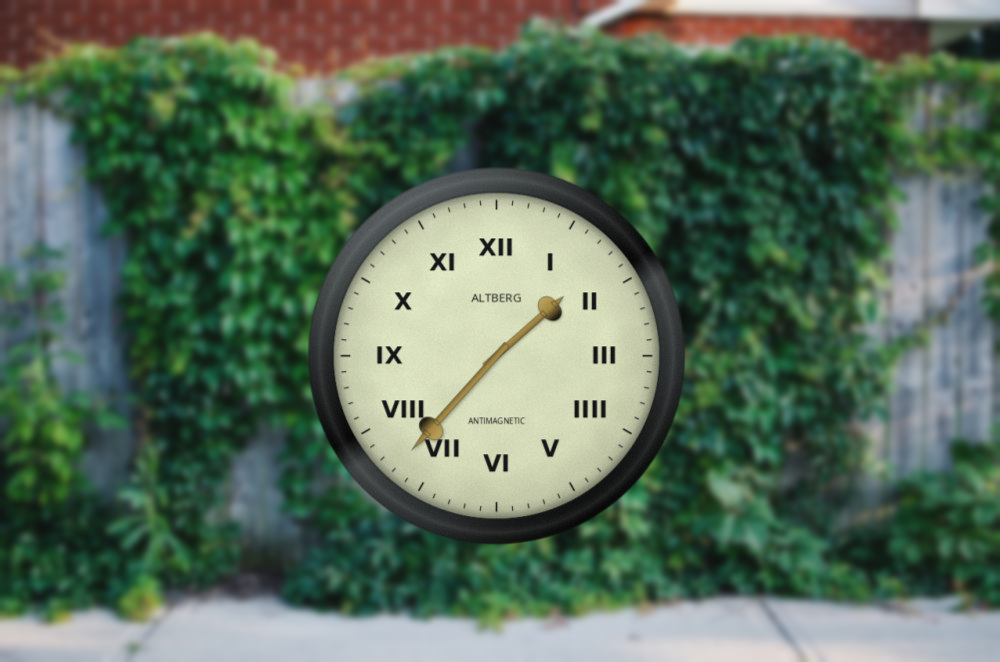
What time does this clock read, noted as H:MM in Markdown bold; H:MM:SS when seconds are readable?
**1:37**
